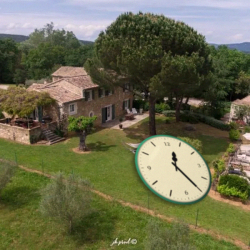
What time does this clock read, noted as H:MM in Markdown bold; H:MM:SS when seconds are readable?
**12:25**
